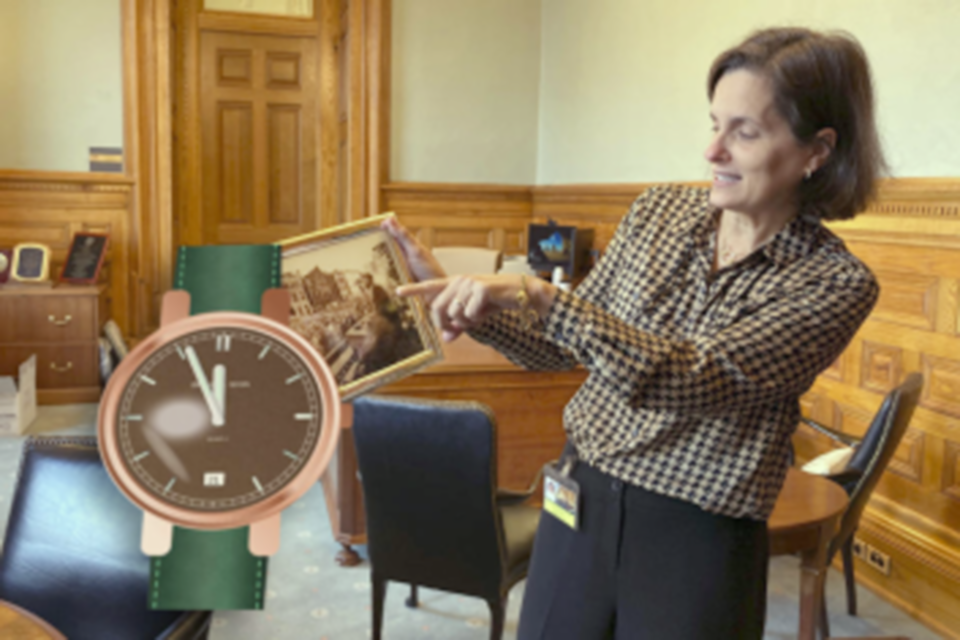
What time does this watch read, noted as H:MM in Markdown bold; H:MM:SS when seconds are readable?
**11:56**
